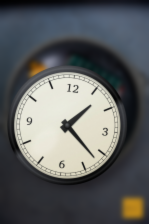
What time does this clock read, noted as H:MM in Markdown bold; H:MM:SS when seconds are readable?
**1:22**
